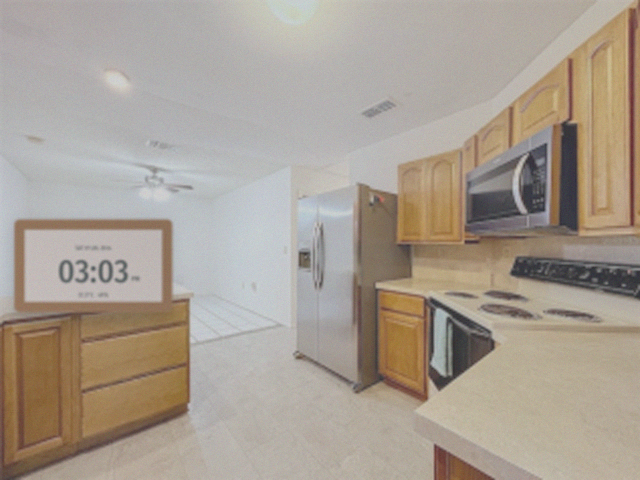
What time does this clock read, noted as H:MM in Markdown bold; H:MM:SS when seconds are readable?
**3:03**
